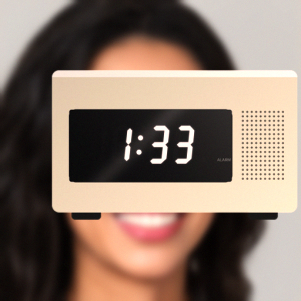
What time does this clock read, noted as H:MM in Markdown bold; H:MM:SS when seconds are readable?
**1:33**
